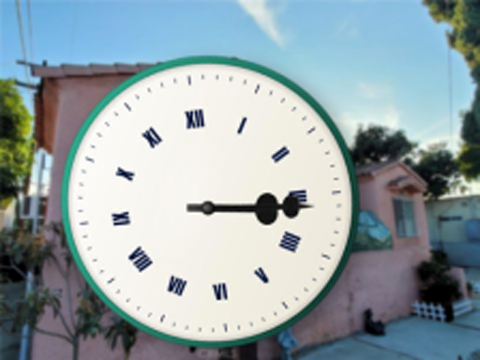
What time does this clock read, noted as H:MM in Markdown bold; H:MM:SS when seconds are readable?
**3:16**
